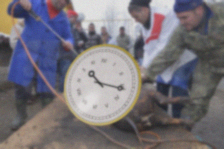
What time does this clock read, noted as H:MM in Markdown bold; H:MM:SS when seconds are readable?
**10:16**
